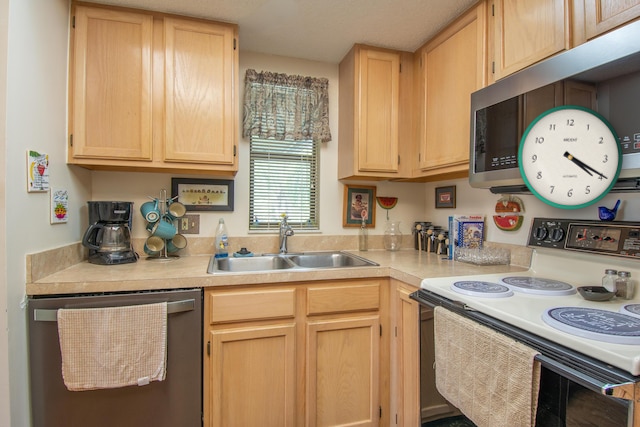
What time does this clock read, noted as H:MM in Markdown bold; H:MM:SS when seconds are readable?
**4:20**
